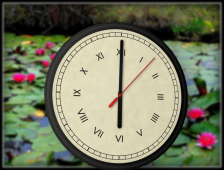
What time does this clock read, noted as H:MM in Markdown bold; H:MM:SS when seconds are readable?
**6:00:07**
